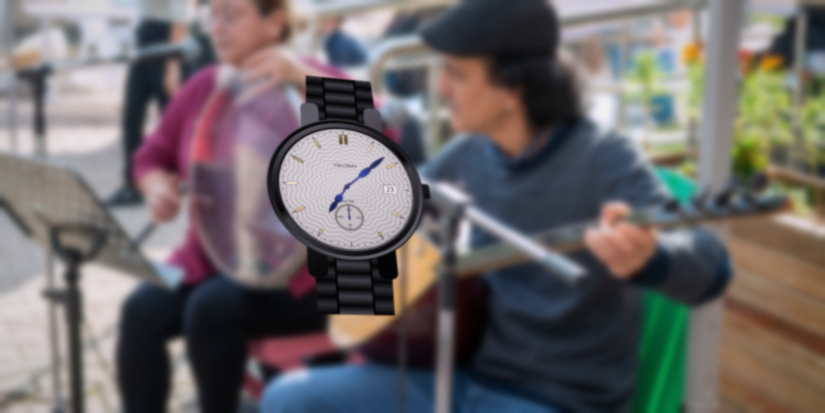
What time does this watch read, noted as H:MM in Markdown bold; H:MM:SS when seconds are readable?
**7:08**
